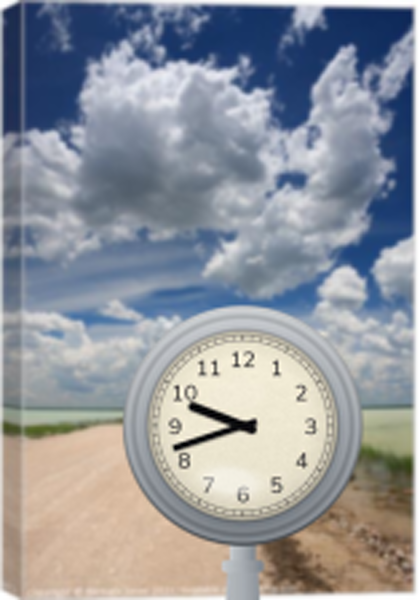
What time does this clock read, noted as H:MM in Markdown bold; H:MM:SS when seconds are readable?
**9:42**
